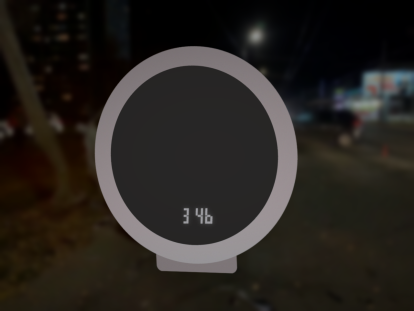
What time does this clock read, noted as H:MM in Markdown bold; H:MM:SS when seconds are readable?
**3:46**
